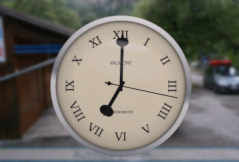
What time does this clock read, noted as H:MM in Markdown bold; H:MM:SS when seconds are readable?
**7:00:17**
